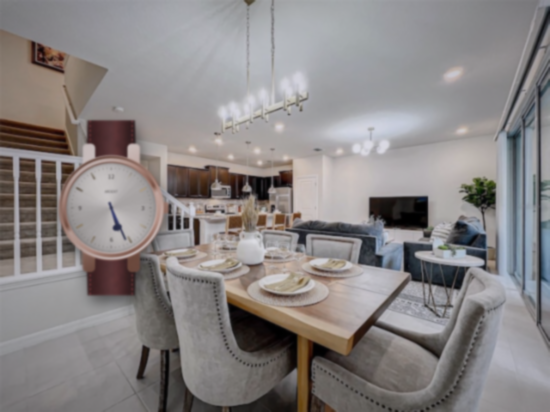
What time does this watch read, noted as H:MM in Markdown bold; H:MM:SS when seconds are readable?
**5:26**
